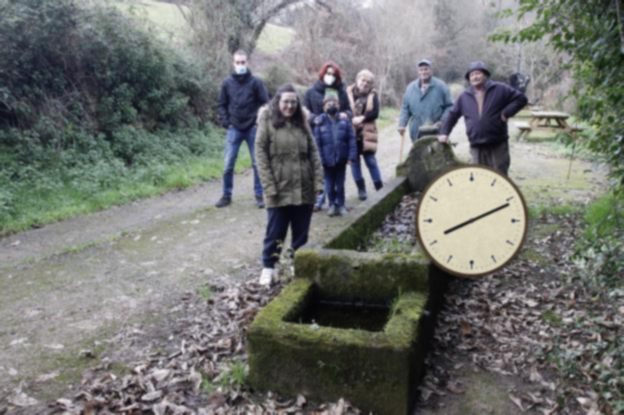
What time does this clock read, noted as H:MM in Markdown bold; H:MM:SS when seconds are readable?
**8:11**
